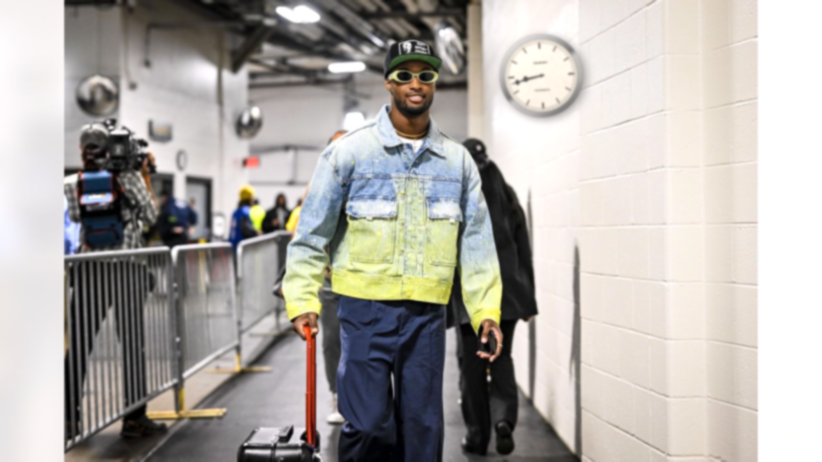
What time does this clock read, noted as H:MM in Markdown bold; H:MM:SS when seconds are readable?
**8:43**
